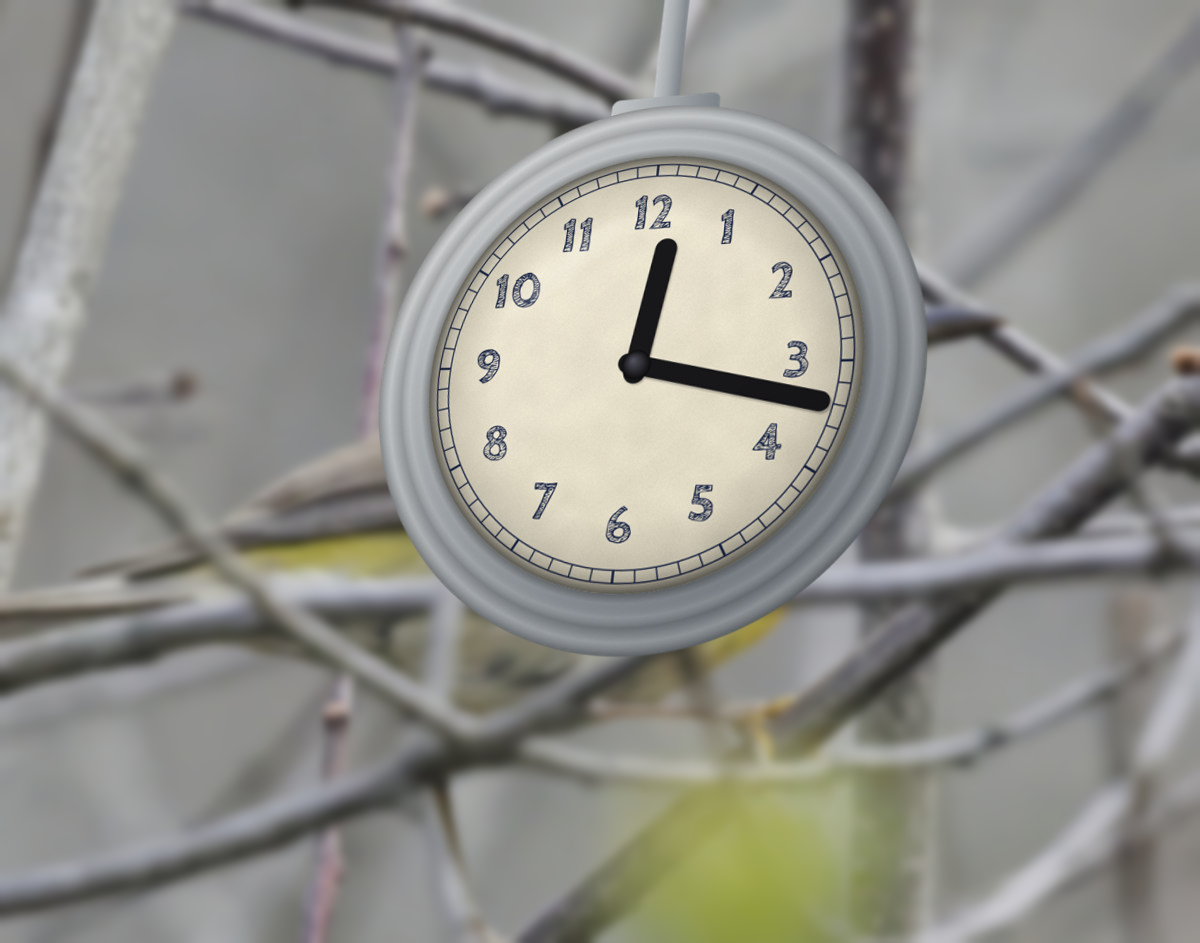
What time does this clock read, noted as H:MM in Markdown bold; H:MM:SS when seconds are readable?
**12:17**
